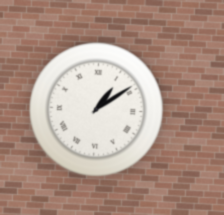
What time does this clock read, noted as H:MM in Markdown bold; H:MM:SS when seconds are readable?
**1:09**
